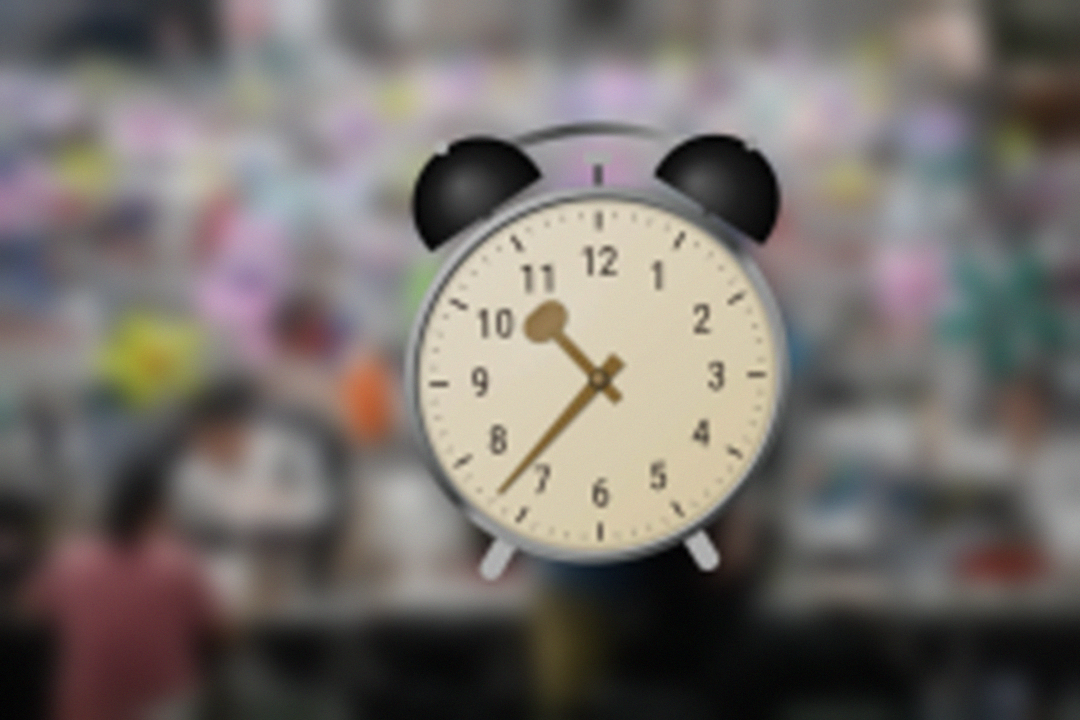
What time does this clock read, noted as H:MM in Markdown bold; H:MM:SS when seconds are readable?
**10:37**
